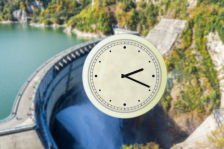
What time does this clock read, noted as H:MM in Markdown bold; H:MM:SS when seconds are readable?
**2:19**
